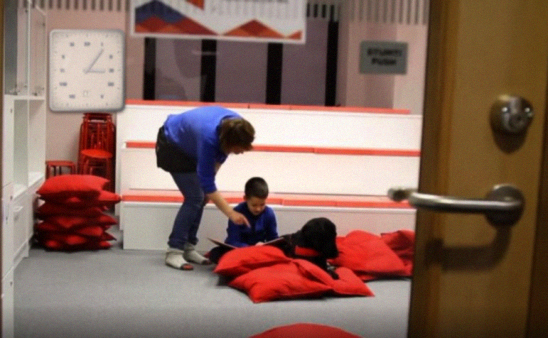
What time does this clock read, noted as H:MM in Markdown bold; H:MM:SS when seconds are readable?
**3:06**
